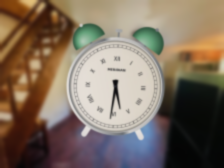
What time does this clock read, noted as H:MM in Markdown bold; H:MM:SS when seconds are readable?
**5:31**
